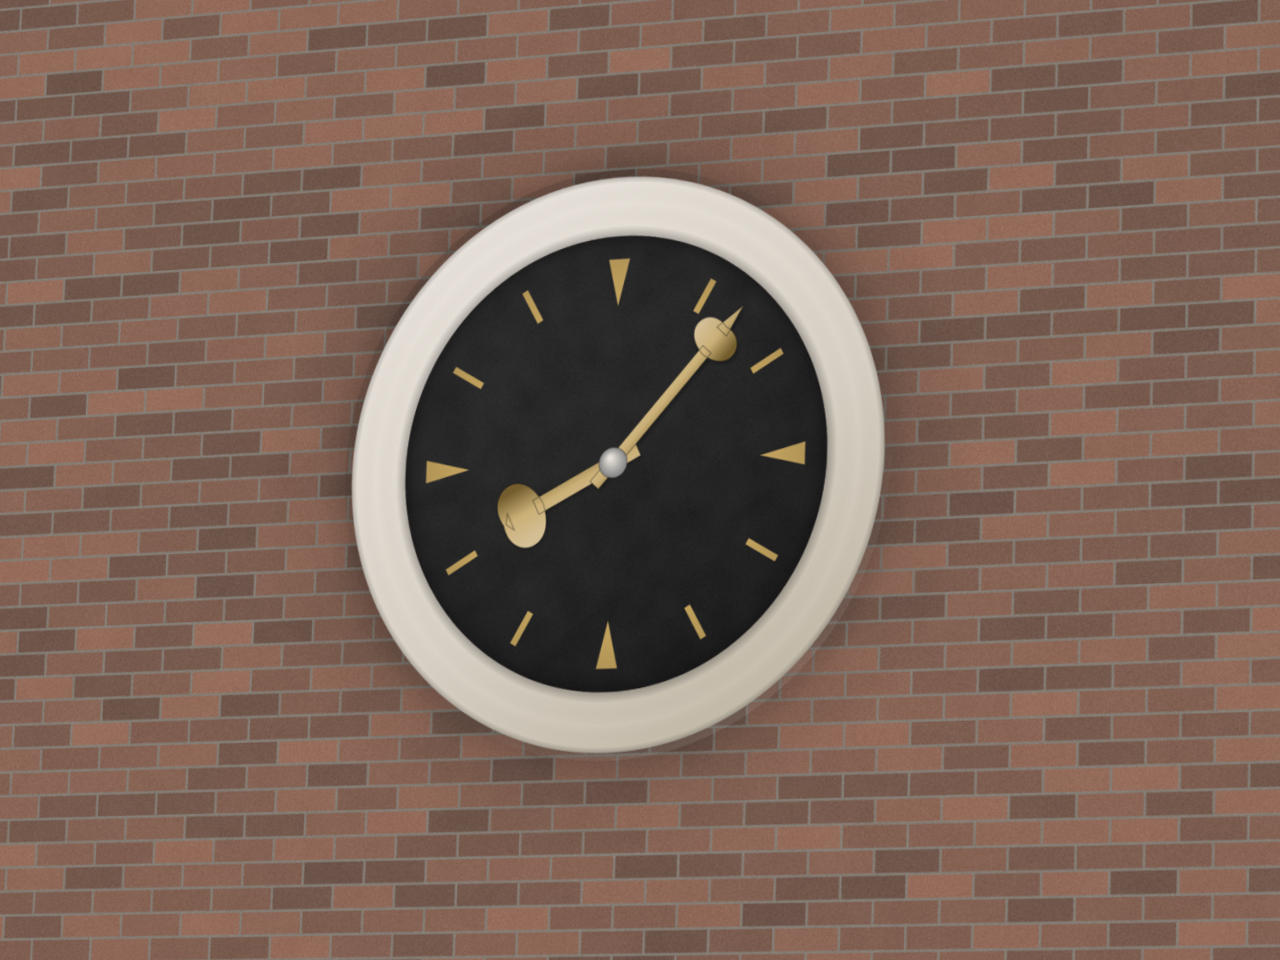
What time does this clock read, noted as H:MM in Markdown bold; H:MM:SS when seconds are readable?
**8:07**
